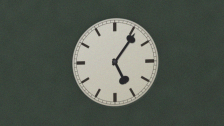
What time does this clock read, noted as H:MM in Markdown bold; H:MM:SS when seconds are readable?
**5:06**
